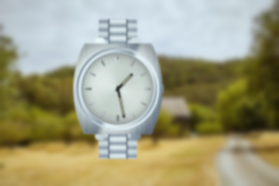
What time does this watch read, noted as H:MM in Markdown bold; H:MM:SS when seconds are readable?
**1:28**
